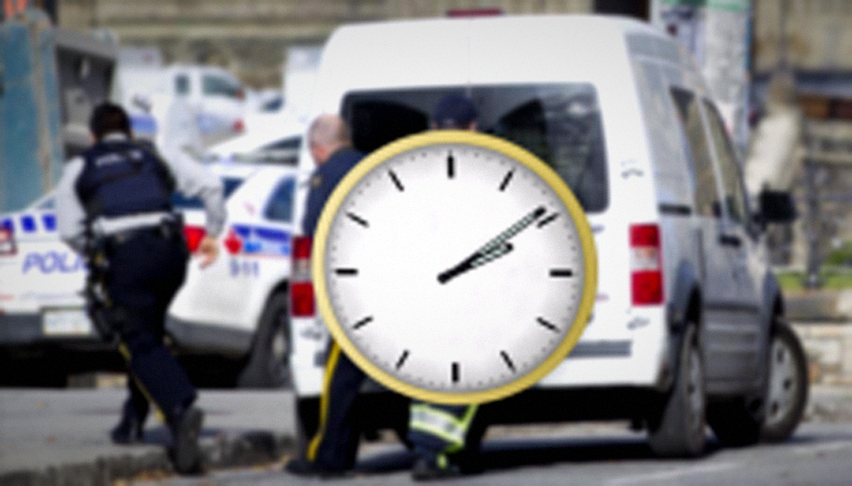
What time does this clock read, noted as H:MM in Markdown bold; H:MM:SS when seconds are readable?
**2:09**
